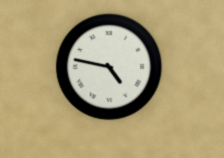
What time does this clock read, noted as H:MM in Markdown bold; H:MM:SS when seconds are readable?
**4:47**
